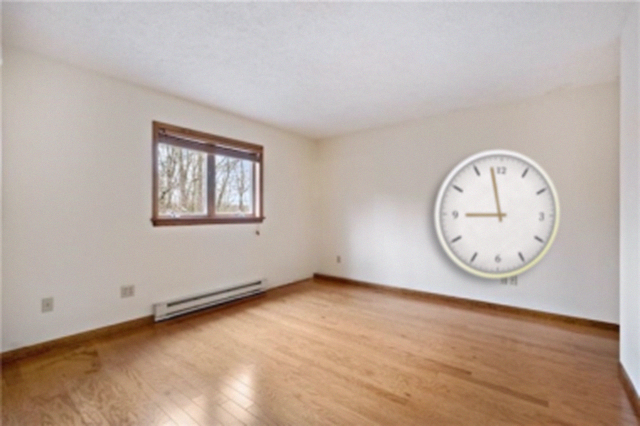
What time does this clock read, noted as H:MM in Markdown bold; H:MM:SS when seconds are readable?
**8:58**
